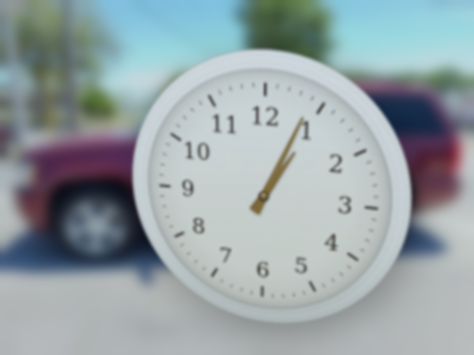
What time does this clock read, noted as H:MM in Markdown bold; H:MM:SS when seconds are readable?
**1:04**
